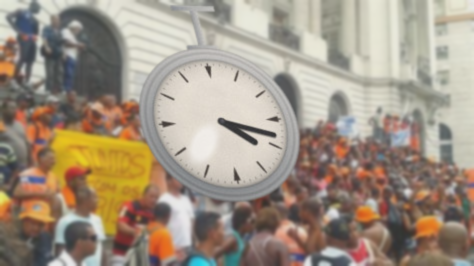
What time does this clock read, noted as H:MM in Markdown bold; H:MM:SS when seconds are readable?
**4:18**
